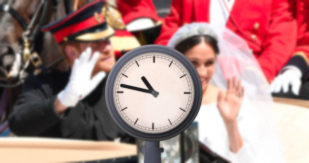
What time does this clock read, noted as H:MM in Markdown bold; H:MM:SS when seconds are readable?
**10:47**
